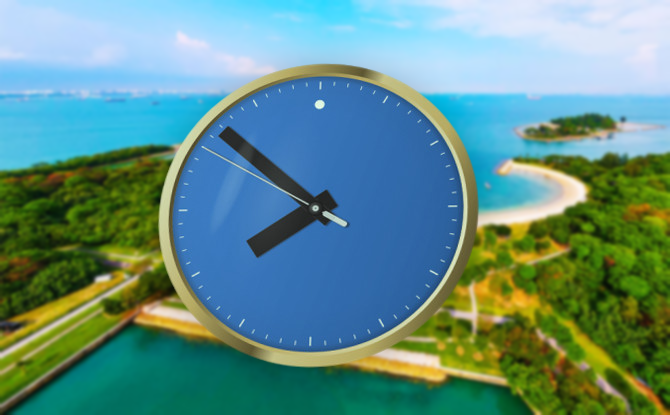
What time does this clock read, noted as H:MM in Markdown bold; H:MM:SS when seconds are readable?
**7:51:50**
